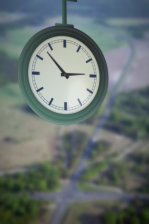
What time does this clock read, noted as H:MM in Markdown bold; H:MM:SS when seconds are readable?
**2:53**
